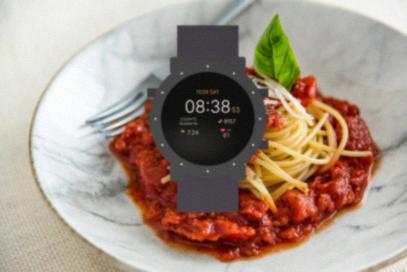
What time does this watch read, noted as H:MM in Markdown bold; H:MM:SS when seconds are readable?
**8:38**
